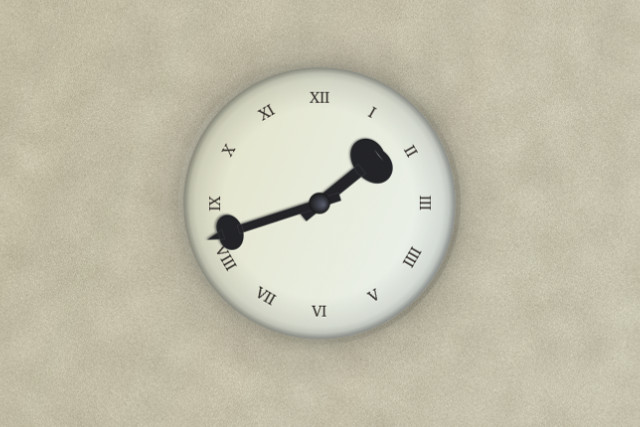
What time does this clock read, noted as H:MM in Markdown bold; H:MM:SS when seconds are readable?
**1:42**
